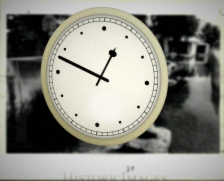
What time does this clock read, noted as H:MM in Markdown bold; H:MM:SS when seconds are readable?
**12:48**
